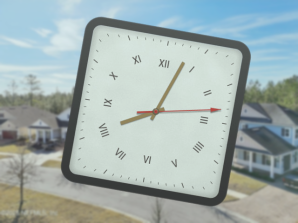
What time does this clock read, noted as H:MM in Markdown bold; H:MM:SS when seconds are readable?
**8:03:13**
